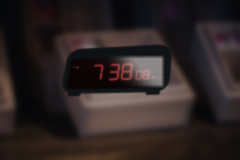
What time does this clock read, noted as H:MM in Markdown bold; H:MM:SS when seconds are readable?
**7:38:08**
